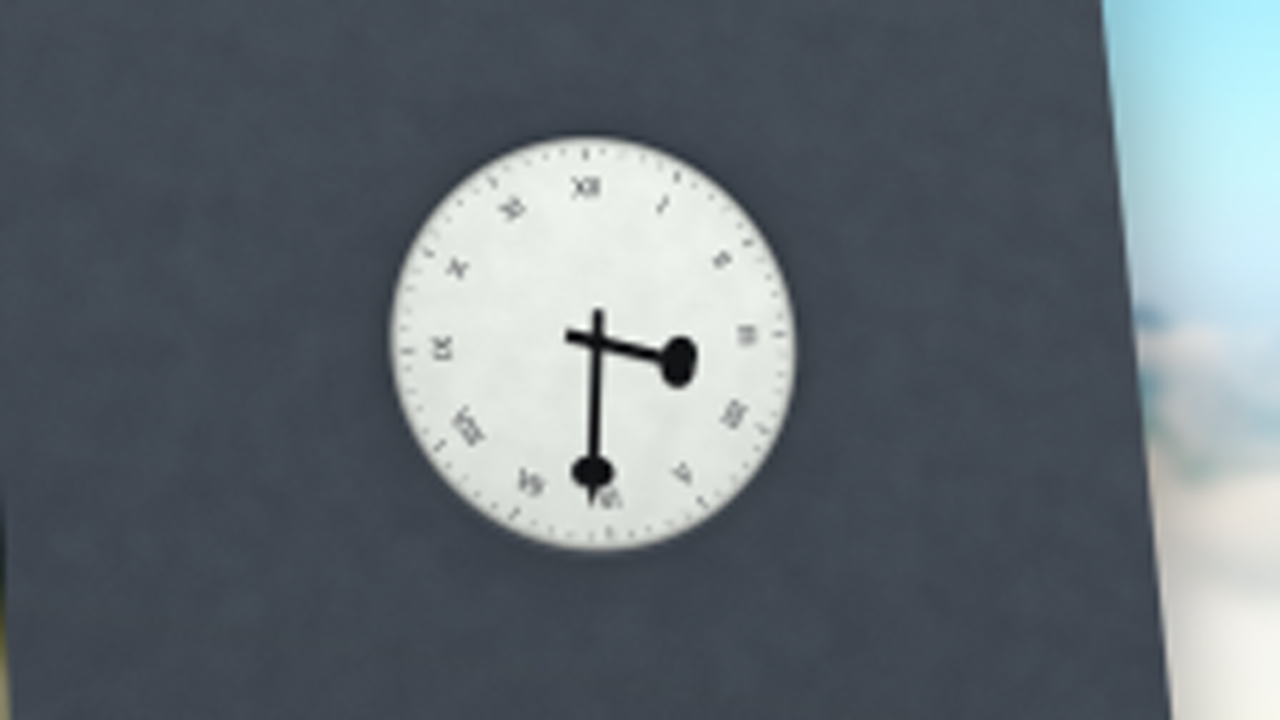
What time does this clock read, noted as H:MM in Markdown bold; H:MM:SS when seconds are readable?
**3:31**
